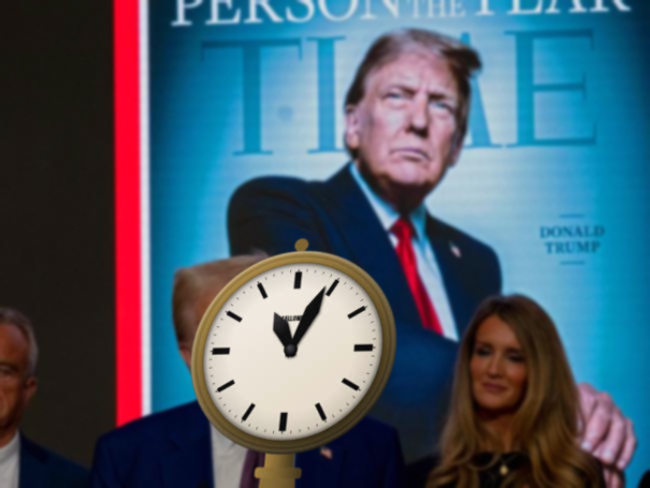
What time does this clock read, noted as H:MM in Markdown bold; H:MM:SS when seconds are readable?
**11:04**
